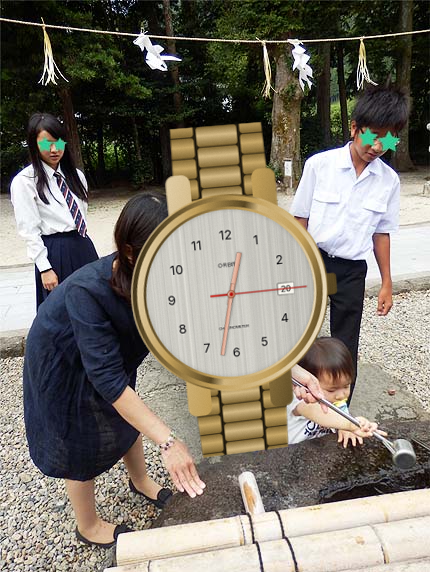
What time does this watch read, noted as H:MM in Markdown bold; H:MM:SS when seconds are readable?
**12:32:15**
